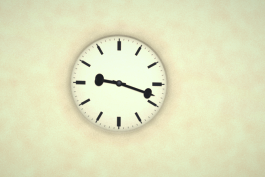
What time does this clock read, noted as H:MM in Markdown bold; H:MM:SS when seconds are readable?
**9:18**
